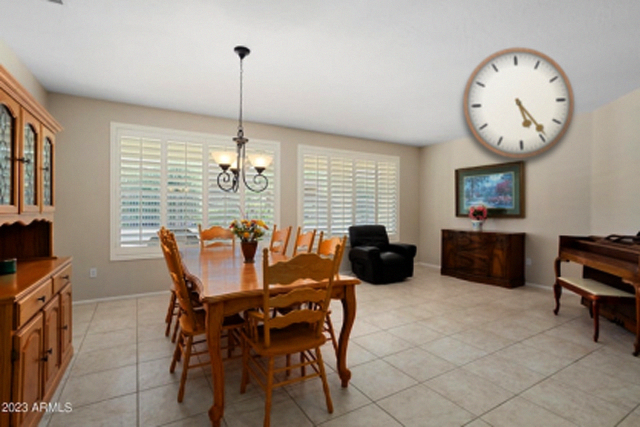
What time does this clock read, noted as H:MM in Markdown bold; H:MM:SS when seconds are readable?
**5:24**
